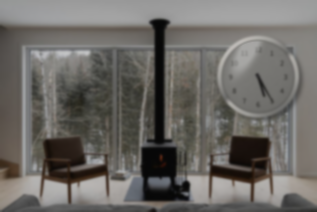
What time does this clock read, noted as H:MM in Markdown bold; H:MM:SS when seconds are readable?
**5:25**
